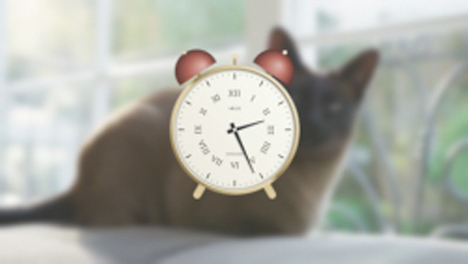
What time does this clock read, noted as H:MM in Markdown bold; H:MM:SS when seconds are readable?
**2:26**
